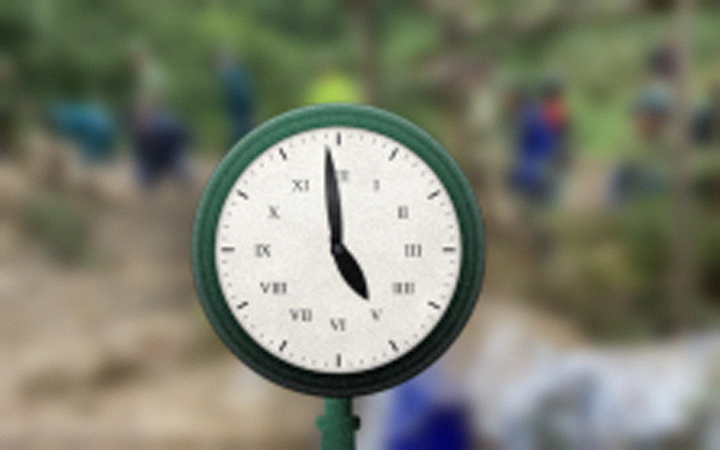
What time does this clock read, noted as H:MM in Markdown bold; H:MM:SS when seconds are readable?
**4:59**
